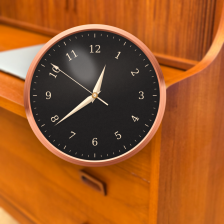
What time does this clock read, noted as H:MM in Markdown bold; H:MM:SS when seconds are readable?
**12:38:51**
